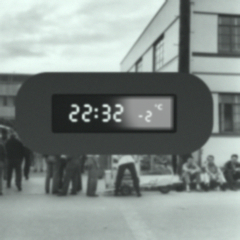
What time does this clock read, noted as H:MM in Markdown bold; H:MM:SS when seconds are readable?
**22:32**
